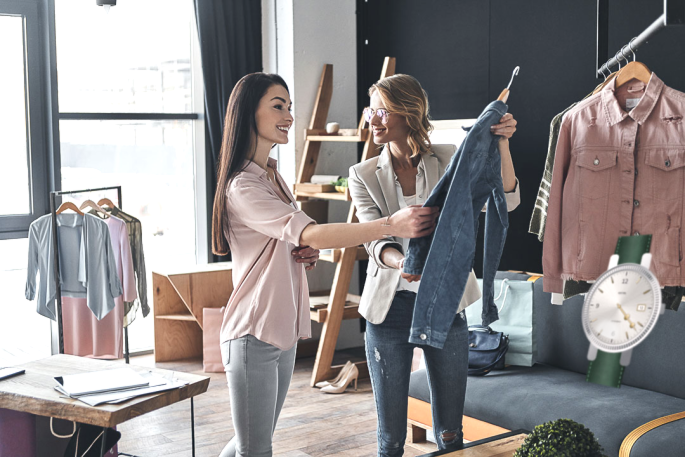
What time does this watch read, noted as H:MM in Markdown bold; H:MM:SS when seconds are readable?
**4:22**
